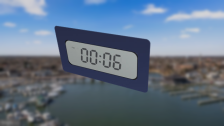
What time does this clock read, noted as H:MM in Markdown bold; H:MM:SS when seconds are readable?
**0:06**
